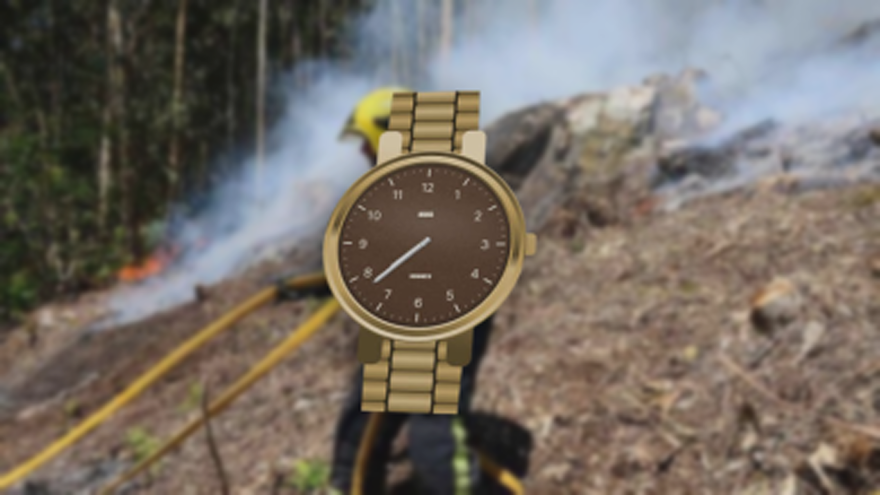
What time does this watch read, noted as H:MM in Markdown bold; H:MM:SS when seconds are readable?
**7:38**
